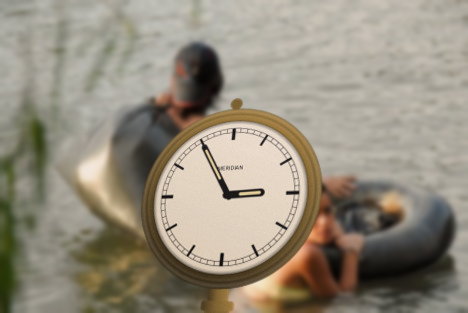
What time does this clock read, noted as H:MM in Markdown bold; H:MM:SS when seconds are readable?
**2:55**
